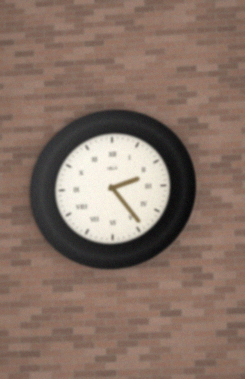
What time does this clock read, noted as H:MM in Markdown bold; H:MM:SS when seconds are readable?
**2:24**
